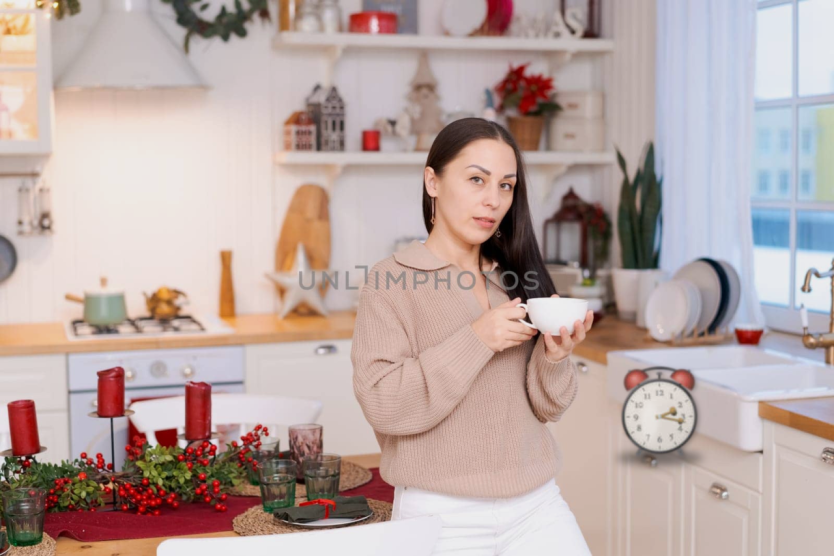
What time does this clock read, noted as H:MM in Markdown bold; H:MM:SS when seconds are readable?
**2:17**
